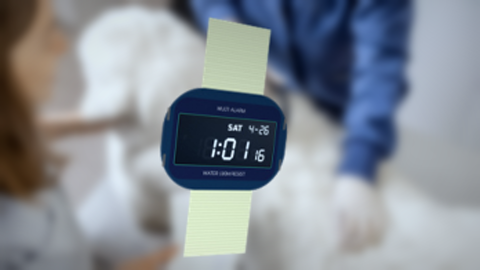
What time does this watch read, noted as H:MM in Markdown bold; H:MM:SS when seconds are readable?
**1:01:16**
